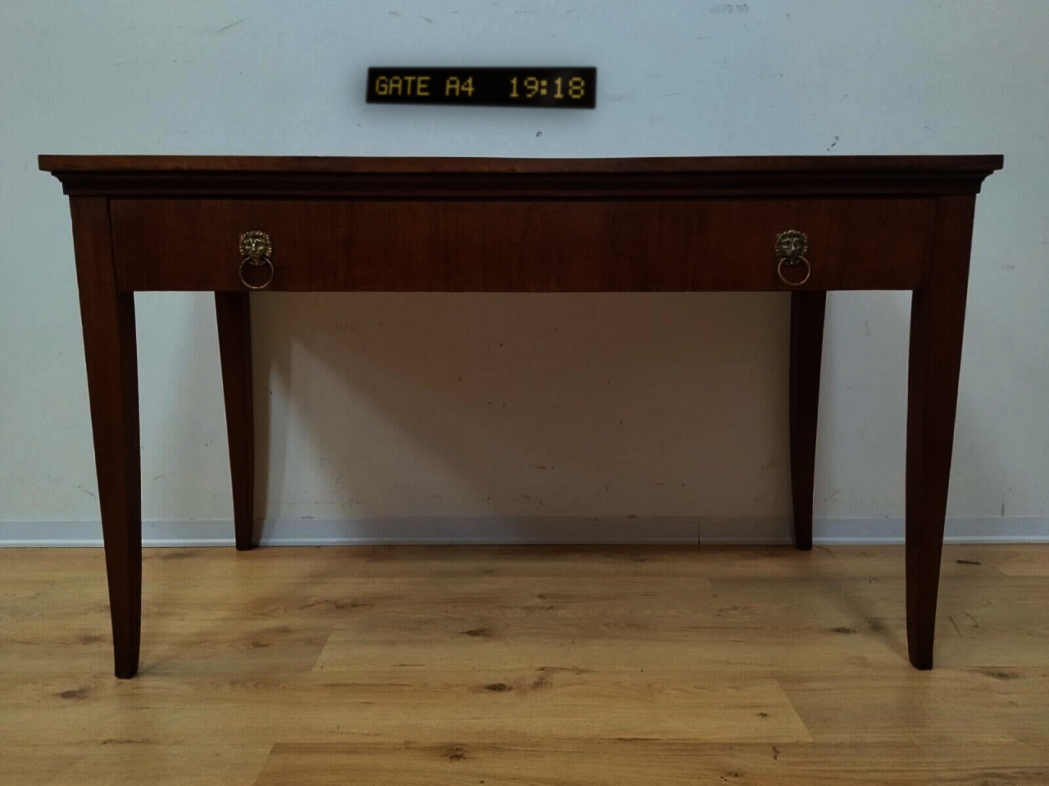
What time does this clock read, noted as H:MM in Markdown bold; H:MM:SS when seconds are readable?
**19:18**
